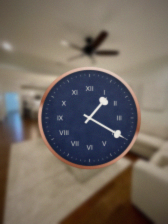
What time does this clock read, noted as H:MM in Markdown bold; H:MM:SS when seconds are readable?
**1:20**
